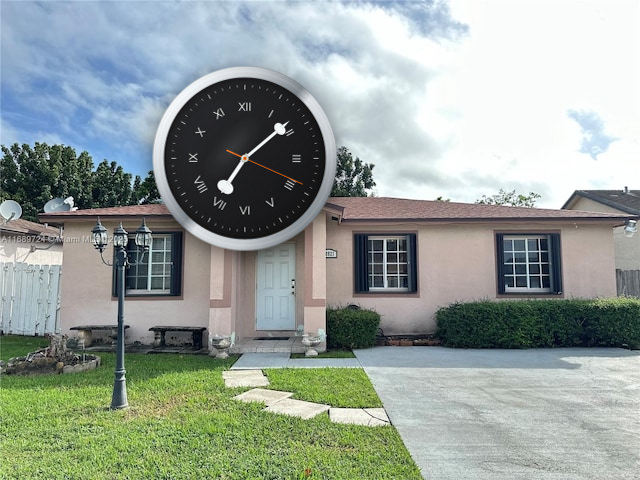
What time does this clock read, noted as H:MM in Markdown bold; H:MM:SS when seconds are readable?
**7:08:19**
